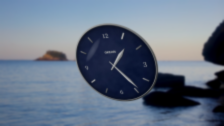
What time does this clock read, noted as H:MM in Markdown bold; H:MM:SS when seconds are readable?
**1:24**
